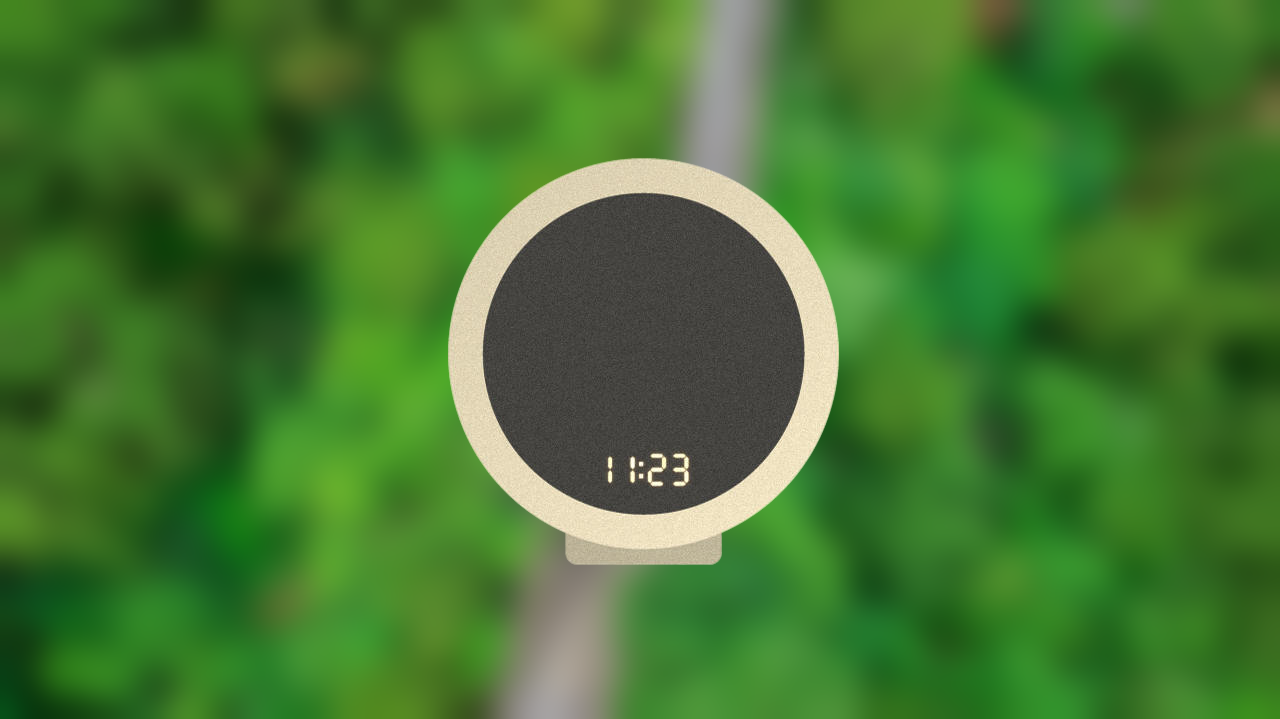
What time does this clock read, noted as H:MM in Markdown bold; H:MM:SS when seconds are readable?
**11:23**
